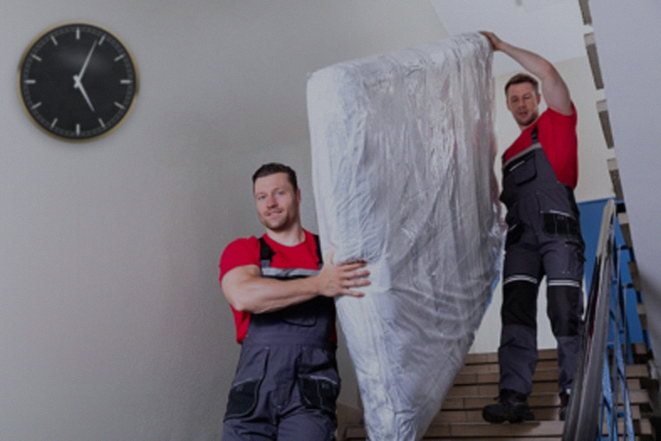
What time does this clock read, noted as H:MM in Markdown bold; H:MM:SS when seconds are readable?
**5:04**
